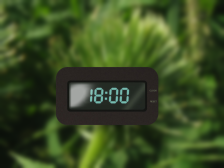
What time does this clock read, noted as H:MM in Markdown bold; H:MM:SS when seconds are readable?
**18:00**
